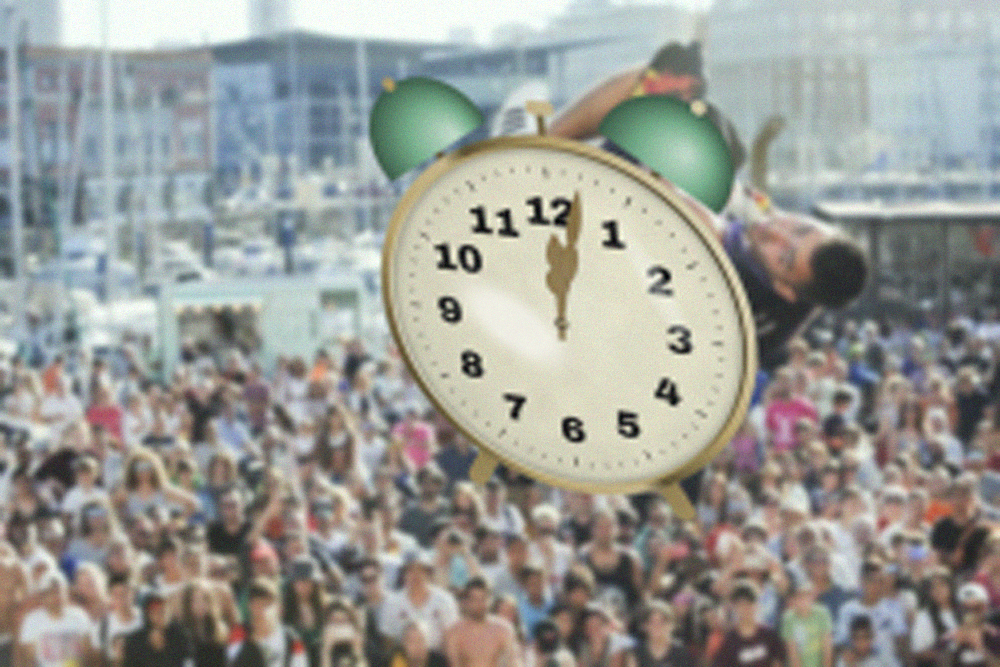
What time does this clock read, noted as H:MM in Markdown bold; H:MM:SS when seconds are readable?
**12:02**
